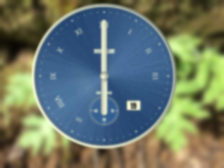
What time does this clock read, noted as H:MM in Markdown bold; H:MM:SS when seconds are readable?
**6:00**
